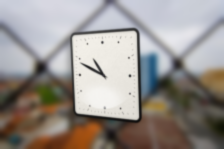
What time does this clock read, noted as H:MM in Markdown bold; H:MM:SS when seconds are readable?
**10:49**
